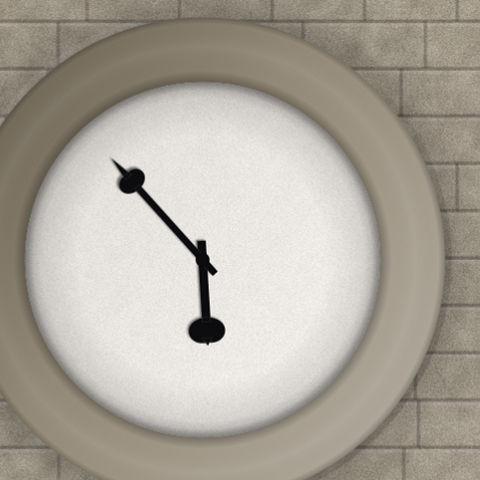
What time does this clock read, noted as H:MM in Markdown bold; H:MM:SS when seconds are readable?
**5:53**
